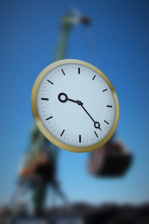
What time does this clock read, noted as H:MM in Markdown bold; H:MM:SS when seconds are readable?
**9:23**
